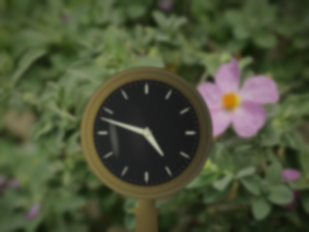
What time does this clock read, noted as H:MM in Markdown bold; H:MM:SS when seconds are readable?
**4:48**
